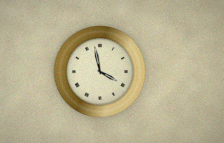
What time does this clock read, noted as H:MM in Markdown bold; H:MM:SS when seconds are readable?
**3:58**
